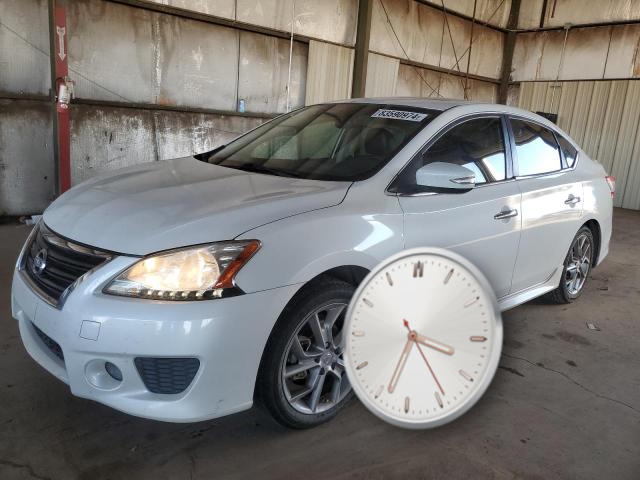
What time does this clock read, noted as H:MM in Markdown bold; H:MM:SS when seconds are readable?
**3:33:24**
